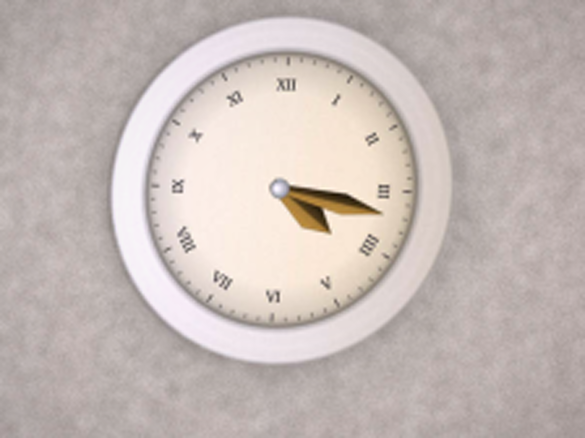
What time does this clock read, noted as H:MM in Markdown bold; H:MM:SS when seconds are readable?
**4:17**
